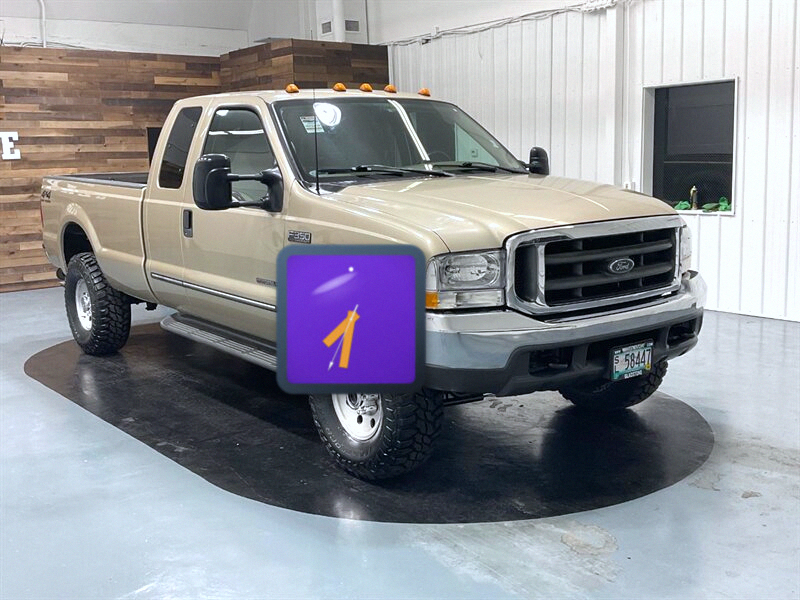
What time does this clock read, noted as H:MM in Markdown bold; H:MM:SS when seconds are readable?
**7:31:34**
